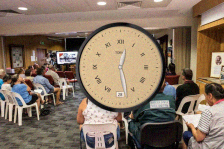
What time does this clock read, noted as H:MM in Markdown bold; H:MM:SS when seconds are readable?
**12:28**
